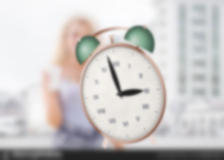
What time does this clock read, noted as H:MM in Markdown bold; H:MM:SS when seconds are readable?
**2:58**
